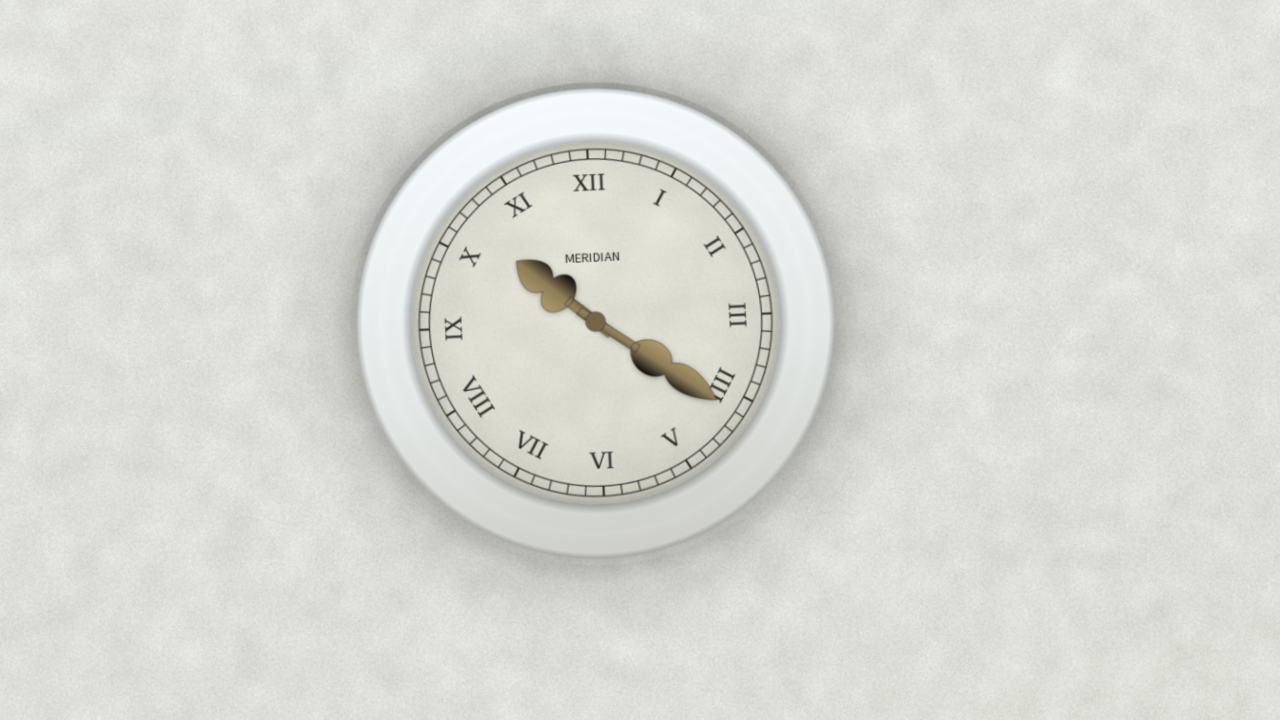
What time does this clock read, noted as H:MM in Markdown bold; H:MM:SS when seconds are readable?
**10:21**
